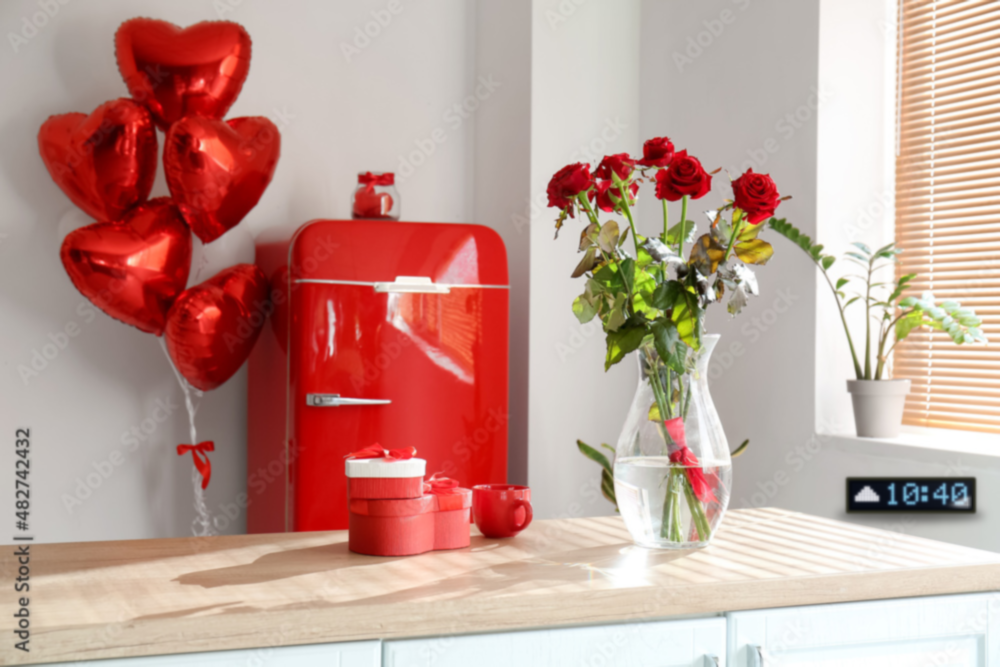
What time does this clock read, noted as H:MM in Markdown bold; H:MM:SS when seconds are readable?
**10:40**
